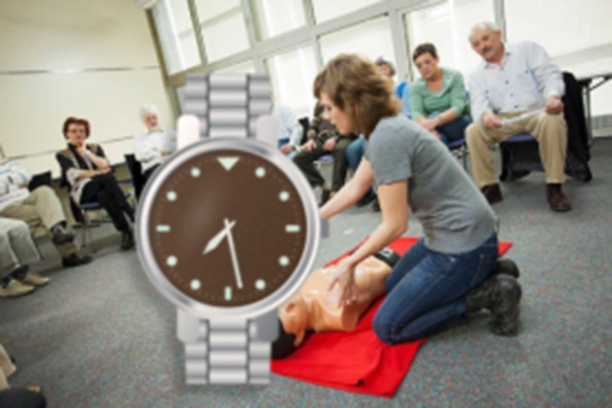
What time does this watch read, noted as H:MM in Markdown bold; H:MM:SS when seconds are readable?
**7:28**
